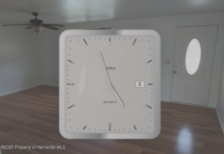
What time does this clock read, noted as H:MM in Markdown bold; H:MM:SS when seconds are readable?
**4:57**
